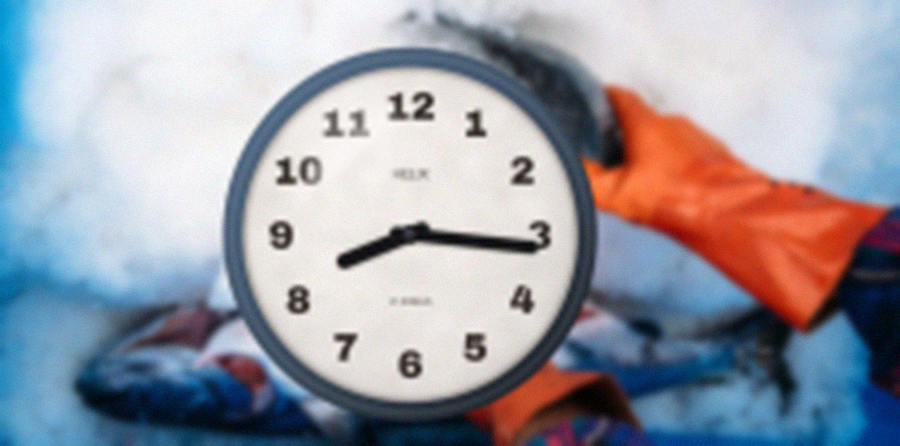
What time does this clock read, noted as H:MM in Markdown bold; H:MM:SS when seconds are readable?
**8:16**
